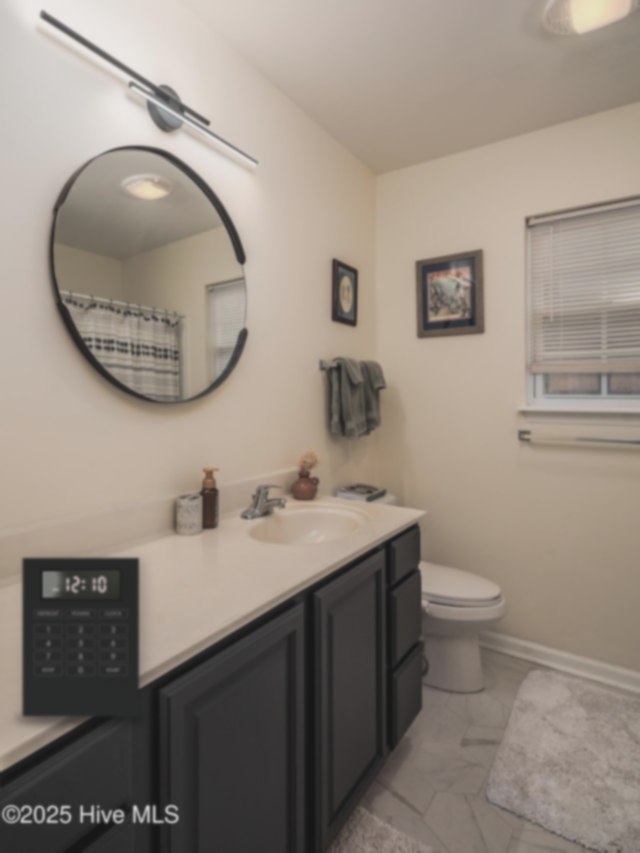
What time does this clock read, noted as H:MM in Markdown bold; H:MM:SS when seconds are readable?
**12:10**
